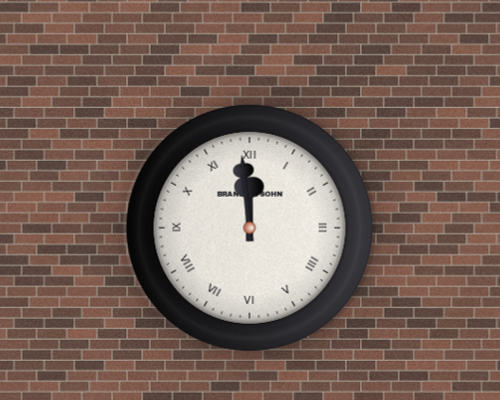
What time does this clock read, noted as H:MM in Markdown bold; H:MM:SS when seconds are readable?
**11:59**
